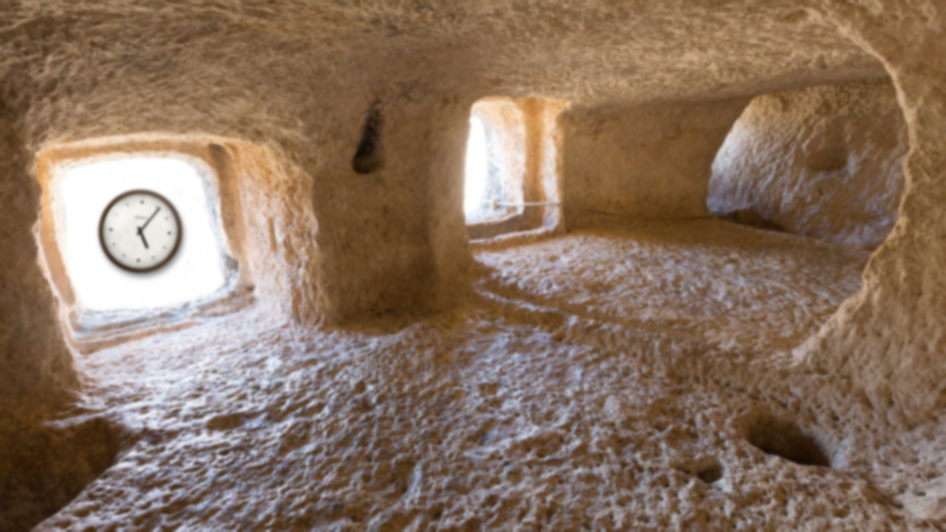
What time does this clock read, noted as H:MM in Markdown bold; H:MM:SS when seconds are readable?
**5:06**
